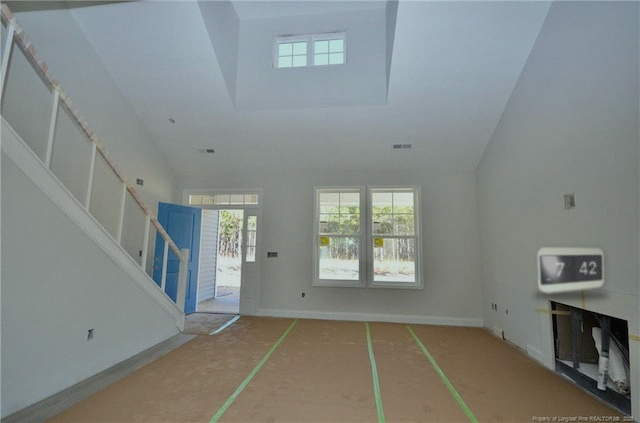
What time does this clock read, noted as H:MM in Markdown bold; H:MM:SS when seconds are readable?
**7:42**
